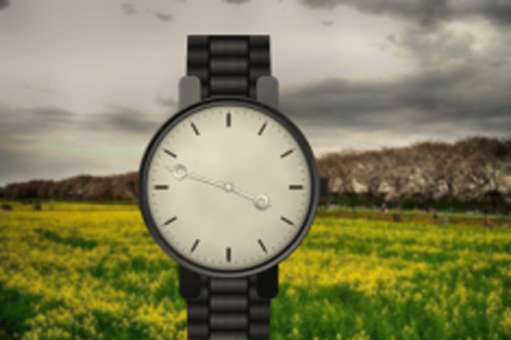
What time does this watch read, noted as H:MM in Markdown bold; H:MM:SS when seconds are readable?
**3:48**
